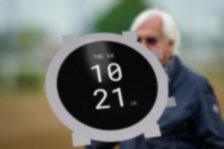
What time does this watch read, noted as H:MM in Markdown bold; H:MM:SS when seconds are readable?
**10:21**
